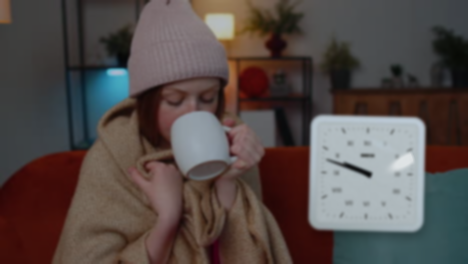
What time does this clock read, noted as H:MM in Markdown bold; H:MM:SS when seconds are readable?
**9:48**
